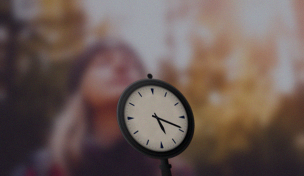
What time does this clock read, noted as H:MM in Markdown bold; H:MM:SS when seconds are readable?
**5:19**
